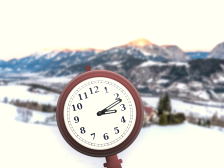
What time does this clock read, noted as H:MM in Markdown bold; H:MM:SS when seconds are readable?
**3:12**
